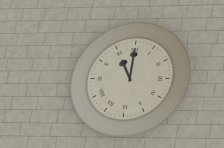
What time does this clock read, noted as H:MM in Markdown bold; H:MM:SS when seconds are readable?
**11:00**
